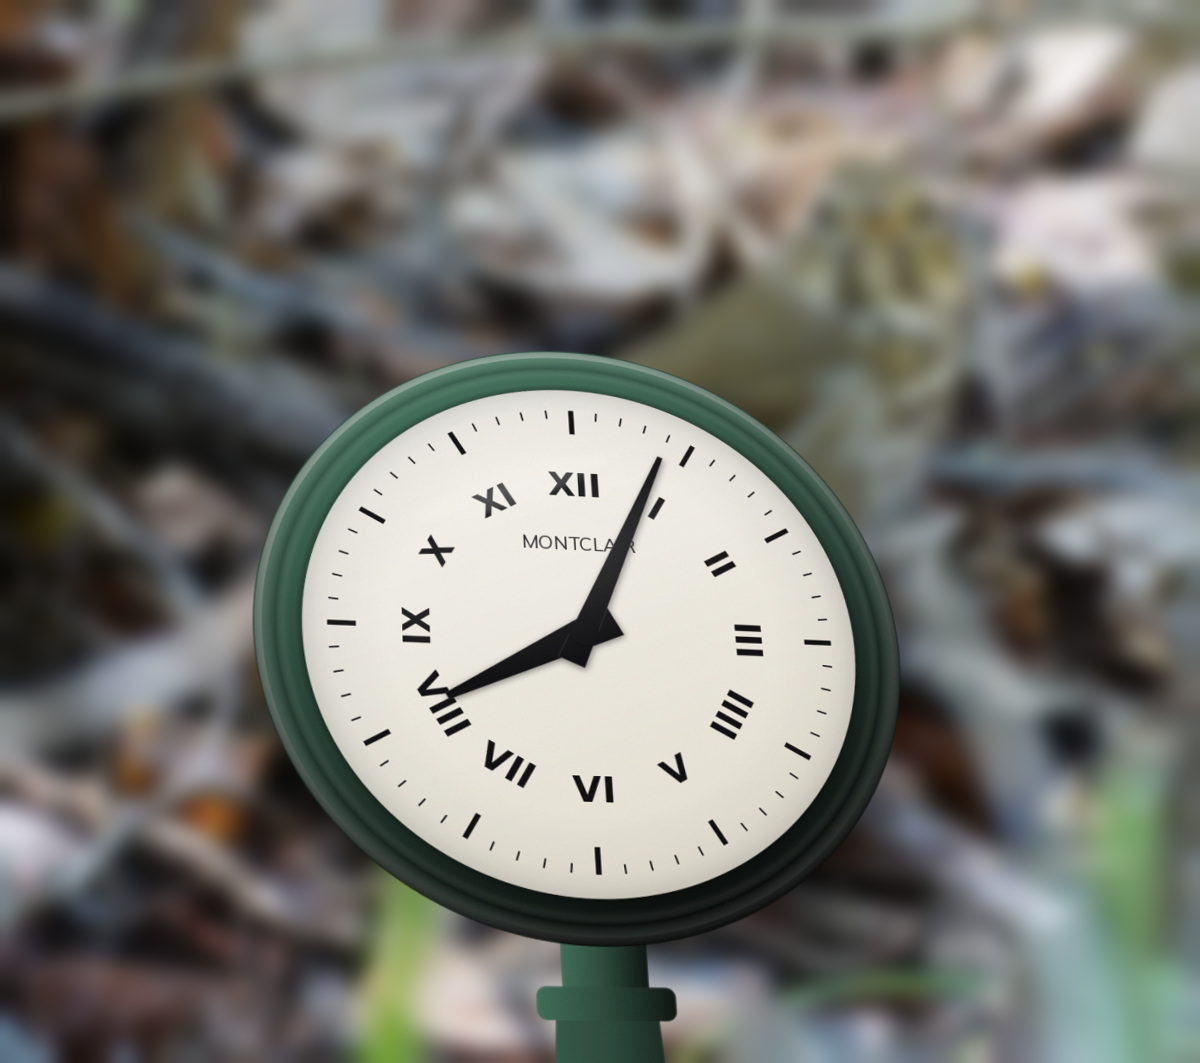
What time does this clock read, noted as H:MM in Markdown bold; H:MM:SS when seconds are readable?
**8:04**
